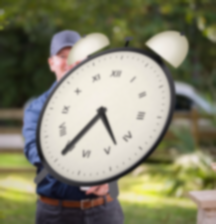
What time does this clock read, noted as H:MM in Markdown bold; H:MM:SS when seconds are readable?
**4:35**
